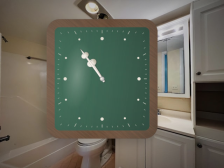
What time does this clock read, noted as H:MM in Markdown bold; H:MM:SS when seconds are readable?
**10:54**
